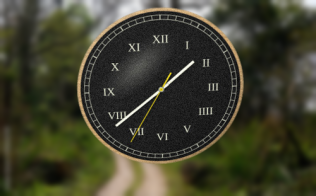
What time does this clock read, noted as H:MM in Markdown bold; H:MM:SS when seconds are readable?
**1:38:35**
